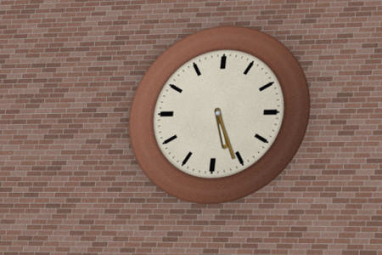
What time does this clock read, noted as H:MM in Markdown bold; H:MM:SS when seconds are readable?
**5:26**
